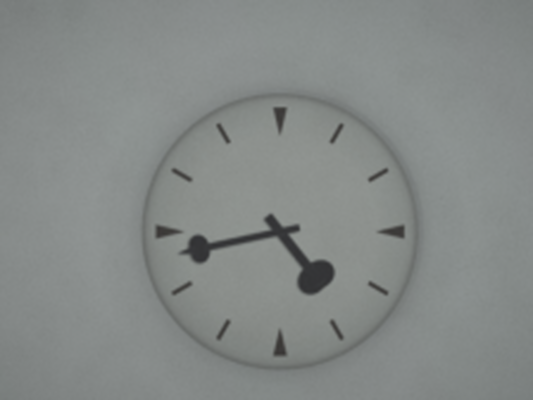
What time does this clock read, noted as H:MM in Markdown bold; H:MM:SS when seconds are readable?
**4:43**
